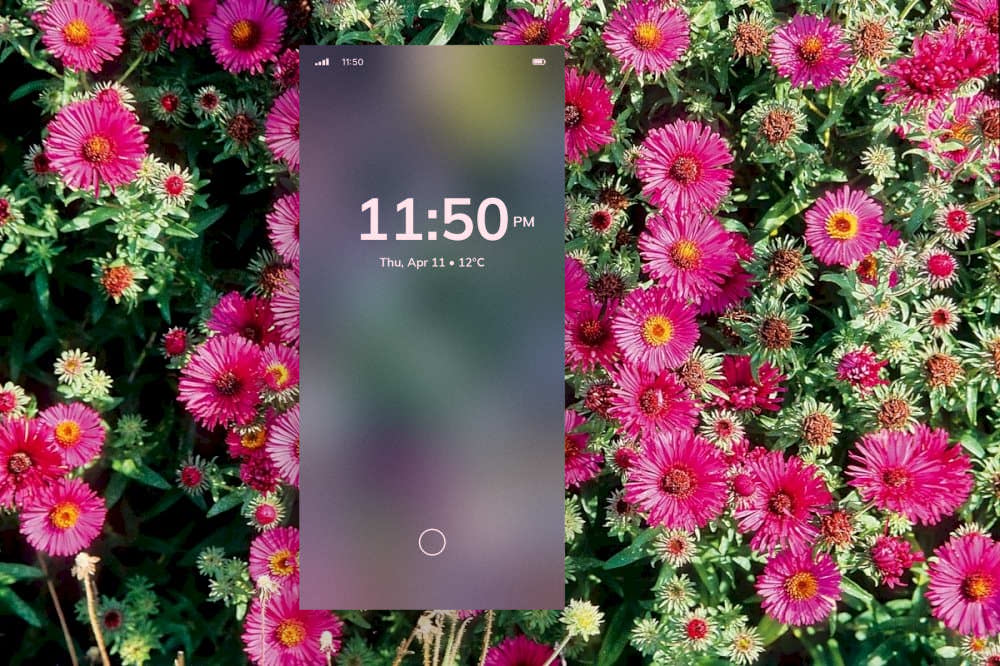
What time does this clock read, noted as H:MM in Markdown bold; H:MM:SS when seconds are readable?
**11:50**
